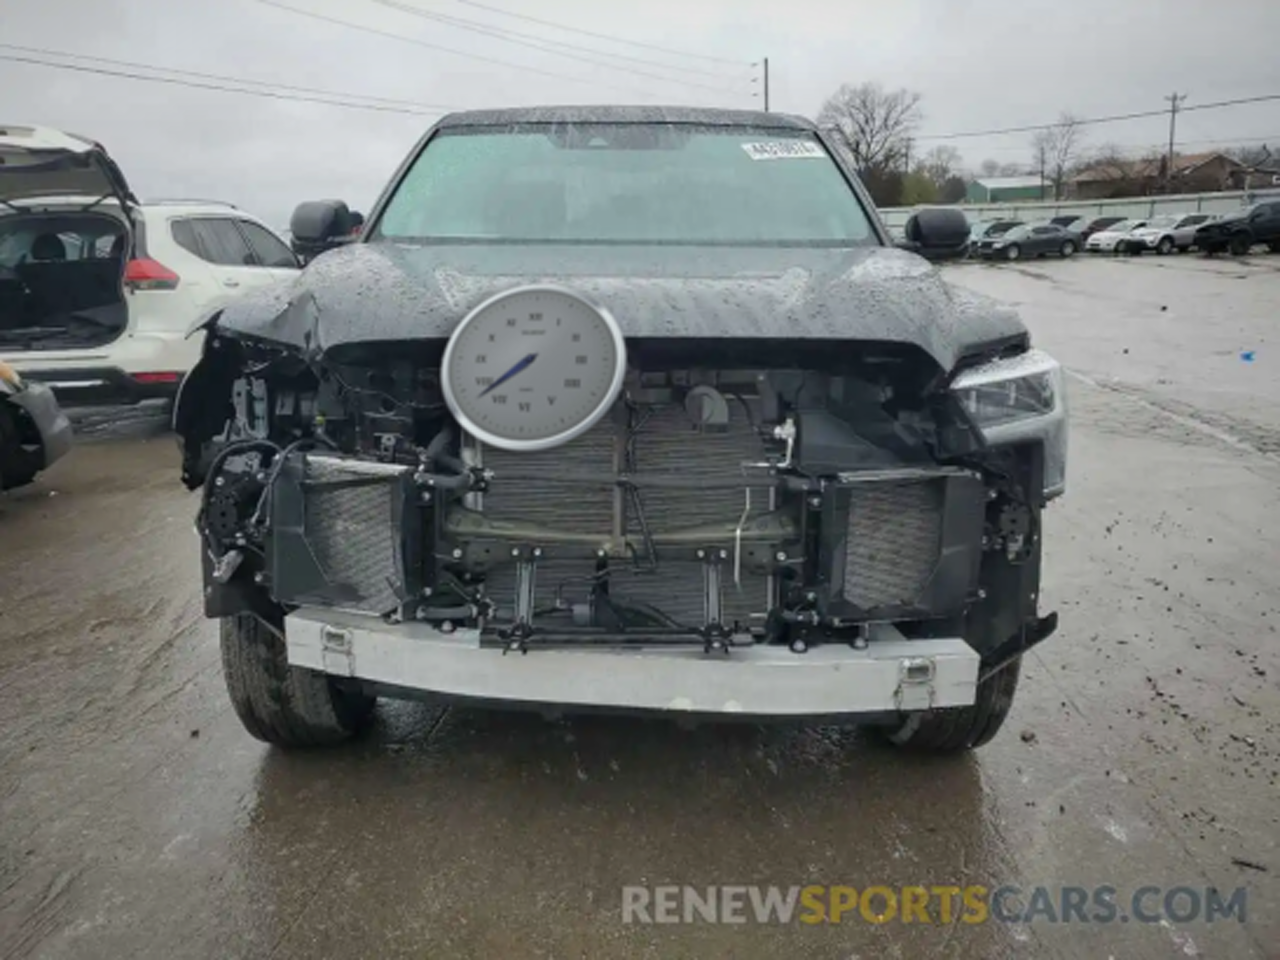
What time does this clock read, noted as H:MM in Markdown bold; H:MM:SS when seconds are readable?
**7:38**
